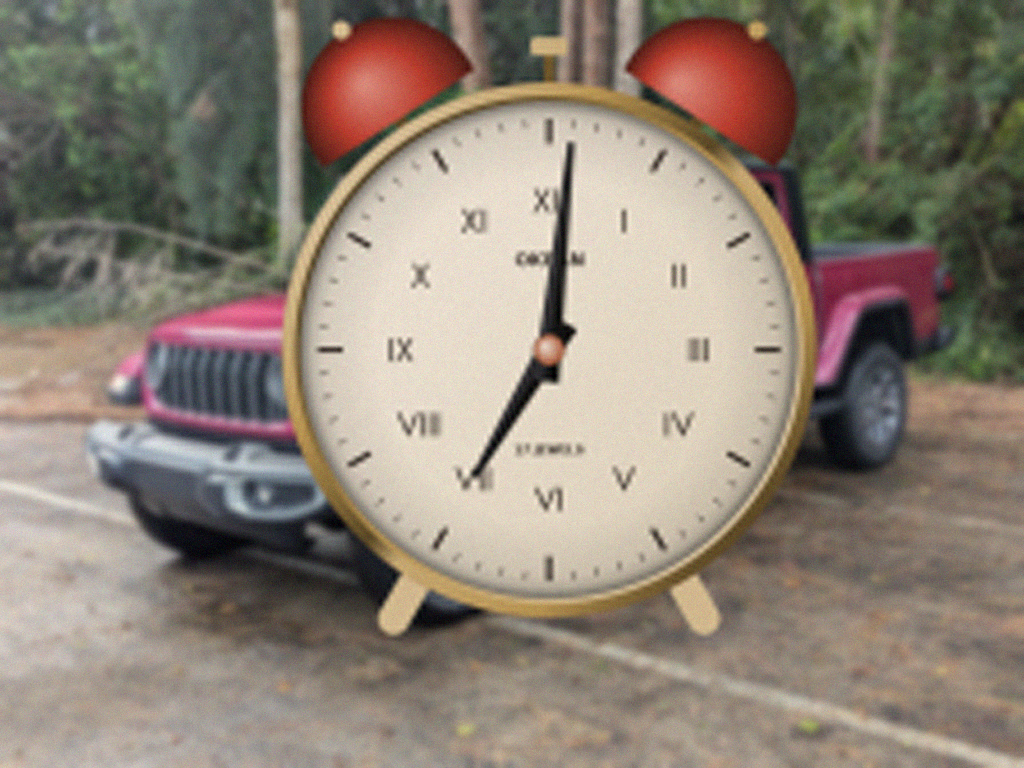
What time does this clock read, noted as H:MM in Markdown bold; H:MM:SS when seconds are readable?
**7:01**
